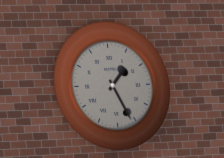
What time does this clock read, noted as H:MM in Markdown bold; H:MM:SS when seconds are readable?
**1:26**
